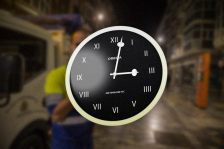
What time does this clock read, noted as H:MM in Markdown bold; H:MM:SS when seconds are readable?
**3:02**
